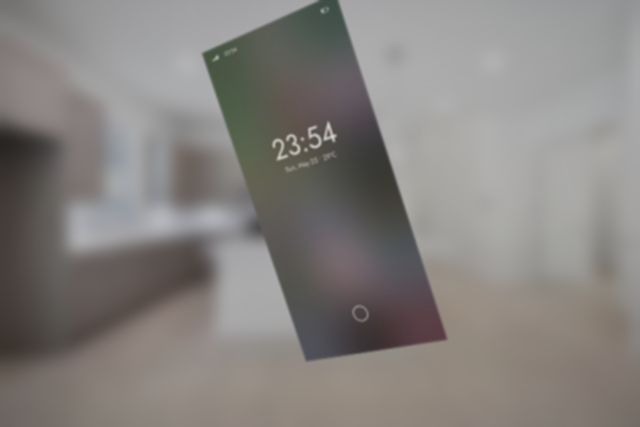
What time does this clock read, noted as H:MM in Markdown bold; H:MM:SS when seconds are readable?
**23:54**
